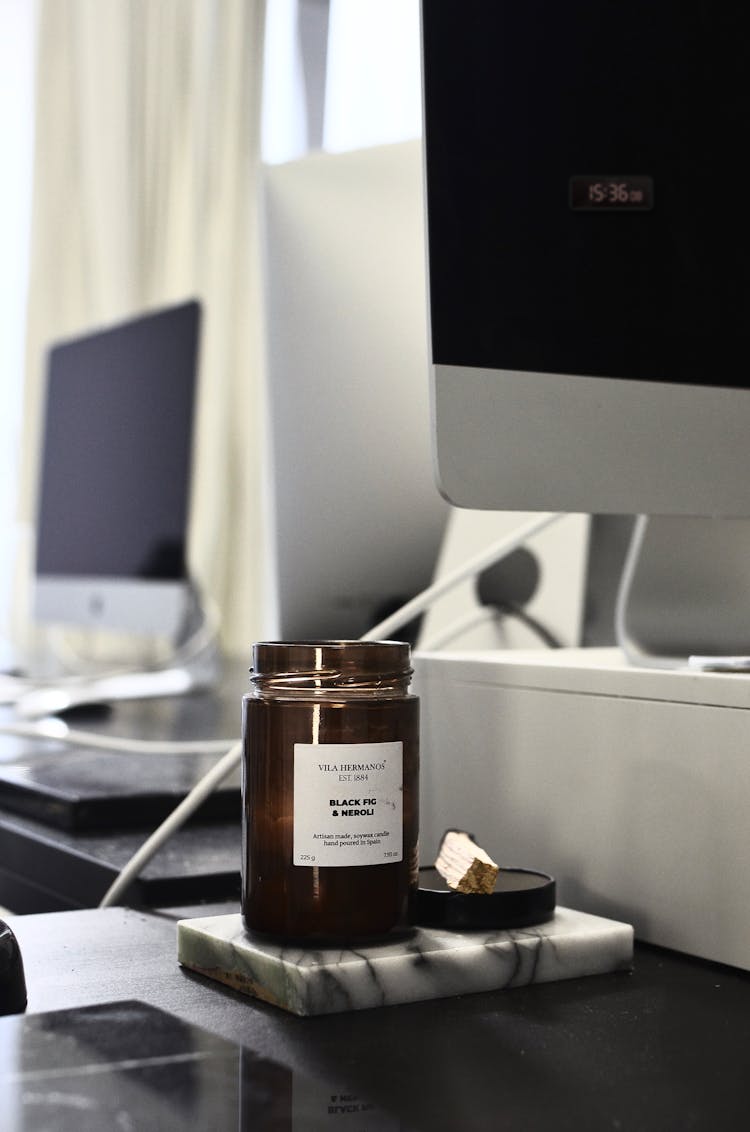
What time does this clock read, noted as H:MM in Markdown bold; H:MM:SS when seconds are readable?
**15:36**
